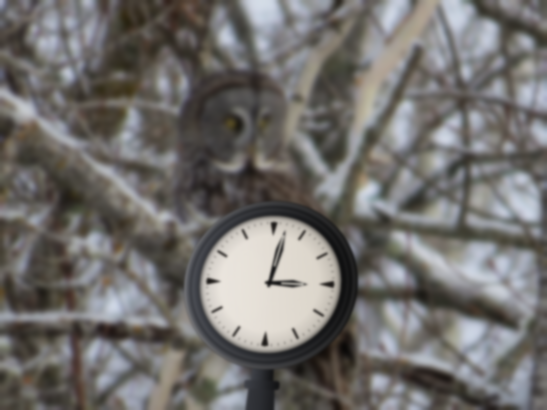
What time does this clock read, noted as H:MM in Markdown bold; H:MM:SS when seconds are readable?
**3:02**
